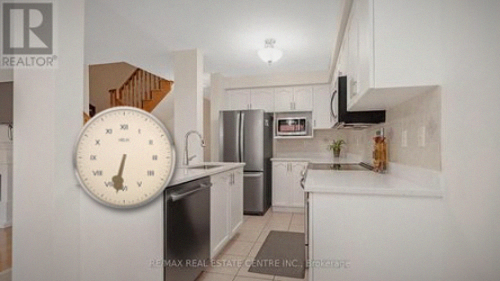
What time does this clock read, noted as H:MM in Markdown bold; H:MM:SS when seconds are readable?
**6:32**
